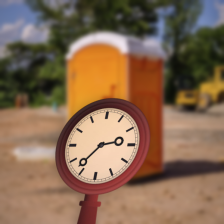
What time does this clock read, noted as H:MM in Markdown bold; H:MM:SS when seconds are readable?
**2:37**
